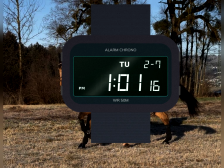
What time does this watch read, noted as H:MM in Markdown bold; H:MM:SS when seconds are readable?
**1:01:16**
